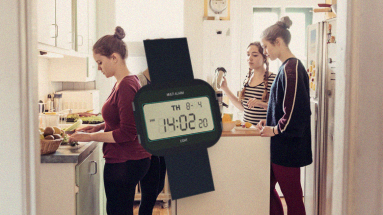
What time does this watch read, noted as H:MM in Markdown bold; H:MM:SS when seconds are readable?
**14:02:20**
